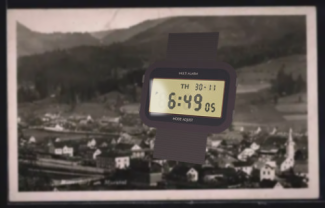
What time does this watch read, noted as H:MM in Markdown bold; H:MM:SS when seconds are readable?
**6:49:05**
